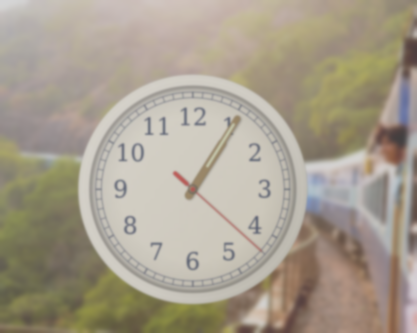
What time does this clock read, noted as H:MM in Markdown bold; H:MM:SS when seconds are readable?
**1:05:22**
